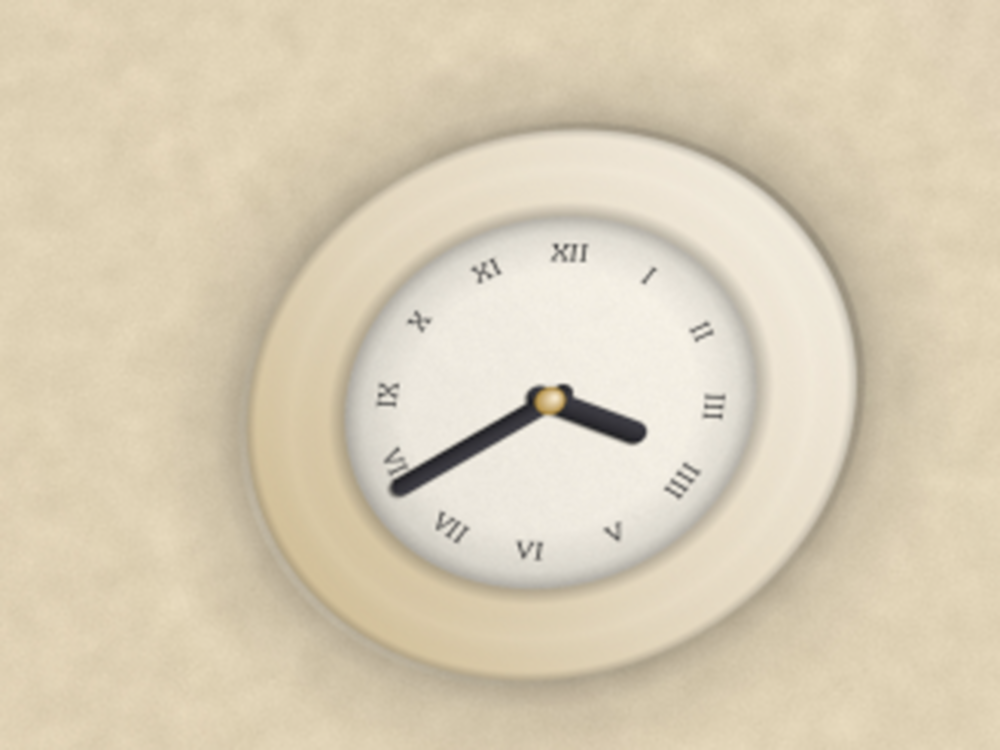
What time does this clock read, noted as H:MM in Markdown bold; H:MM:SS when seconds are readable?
**3:39**
